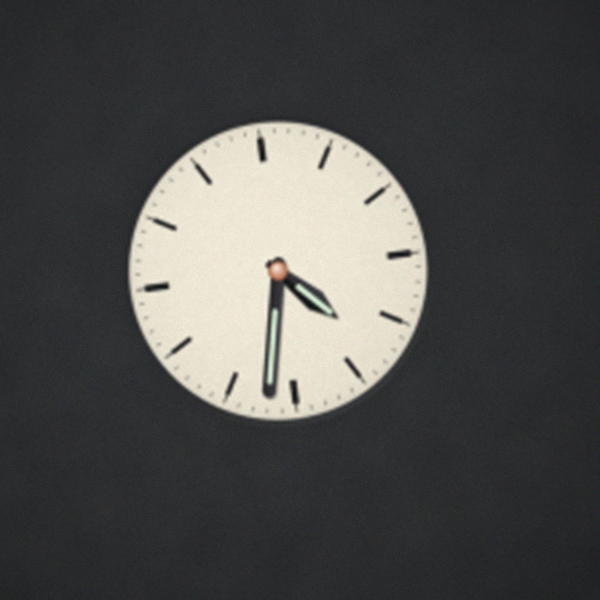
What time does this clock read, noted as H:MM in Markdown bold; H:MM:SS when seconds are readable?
**4:32**
